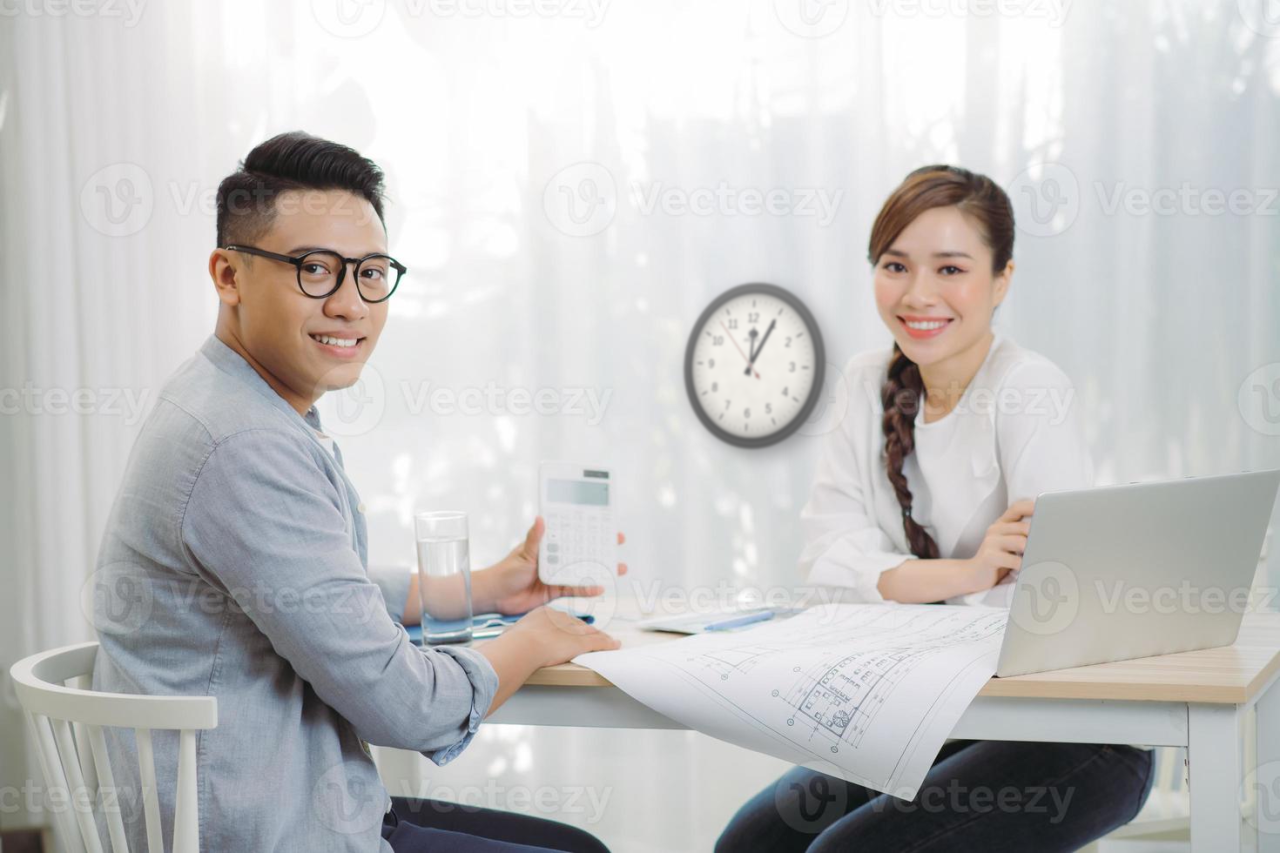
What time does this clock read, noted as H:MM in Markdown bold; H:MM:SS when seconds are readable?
**12:04:53**
